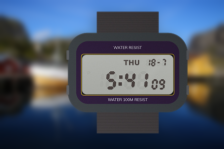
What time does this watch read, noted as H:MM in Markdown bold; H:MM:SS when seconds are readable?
**5:41:09**
